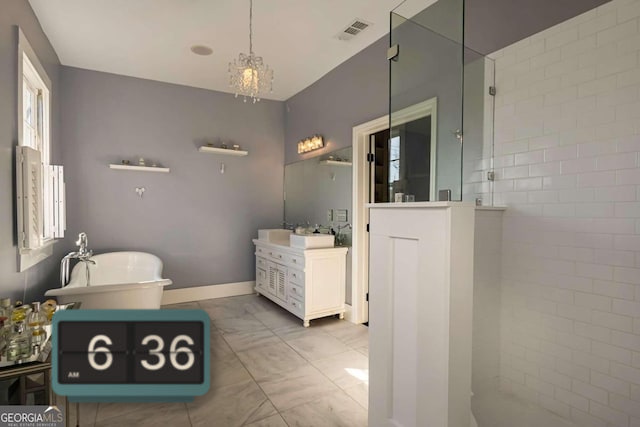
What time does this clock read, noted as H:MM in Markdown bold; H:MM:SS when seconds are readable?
**6:36**
